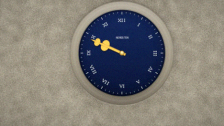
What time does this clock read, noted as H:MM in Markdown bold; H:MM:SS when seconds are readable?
**9:49**
